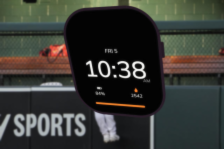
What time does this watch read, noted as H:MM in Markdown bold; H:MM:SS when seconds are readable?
**10:38**
